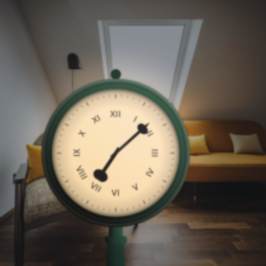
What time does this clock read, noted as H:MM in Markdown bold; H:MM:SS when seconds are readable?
**7:08**
